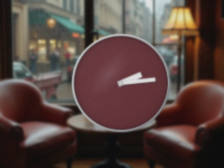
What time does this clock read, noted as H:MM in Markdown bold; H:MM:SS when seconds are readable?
**2:14**
